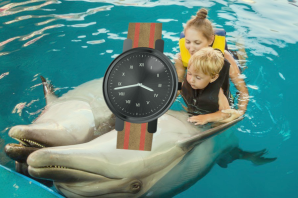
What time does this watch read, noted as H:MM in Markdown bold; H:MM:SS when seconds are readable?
**3:43**
